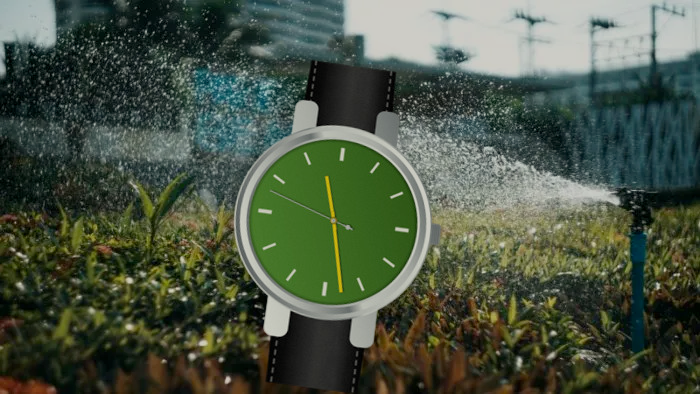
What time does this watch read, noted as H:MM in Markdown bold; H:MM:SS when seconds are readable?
**11:27:48**
